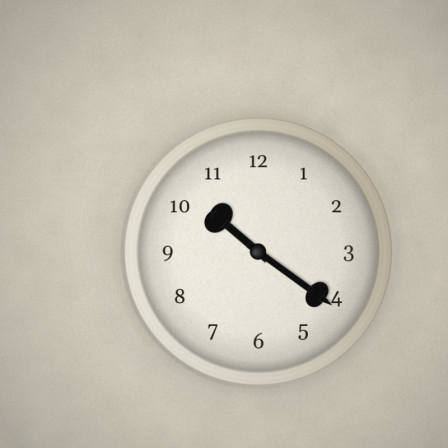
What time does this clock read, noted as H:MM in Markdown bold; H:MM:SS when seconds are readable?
**10:21**
